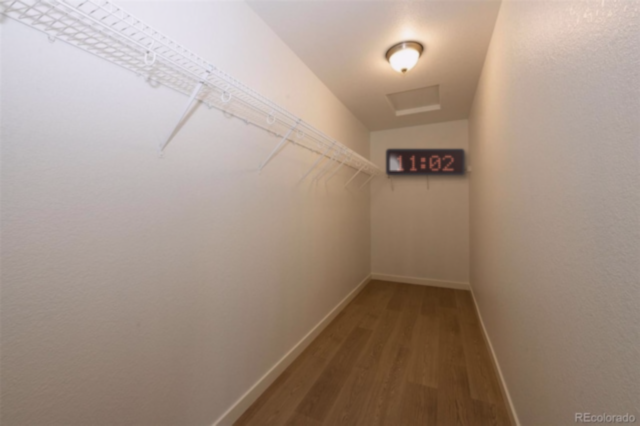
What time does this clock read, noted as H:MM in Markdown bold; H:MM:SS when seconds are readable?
**11:02**
